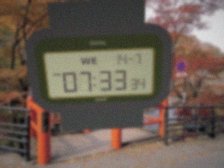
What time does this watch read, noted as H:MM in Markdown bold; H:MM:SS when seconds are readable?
**7:33**
